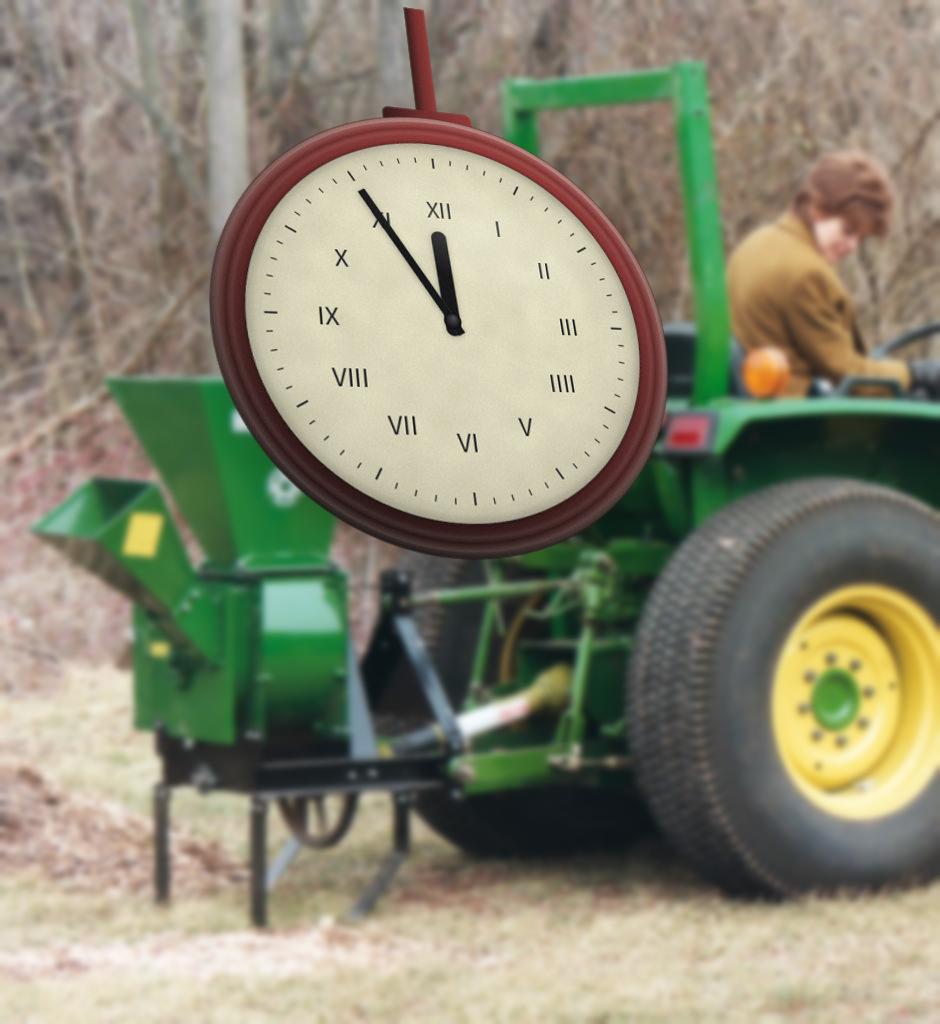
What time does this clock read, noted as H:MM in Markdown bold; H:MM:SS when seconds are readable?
**11:55**
